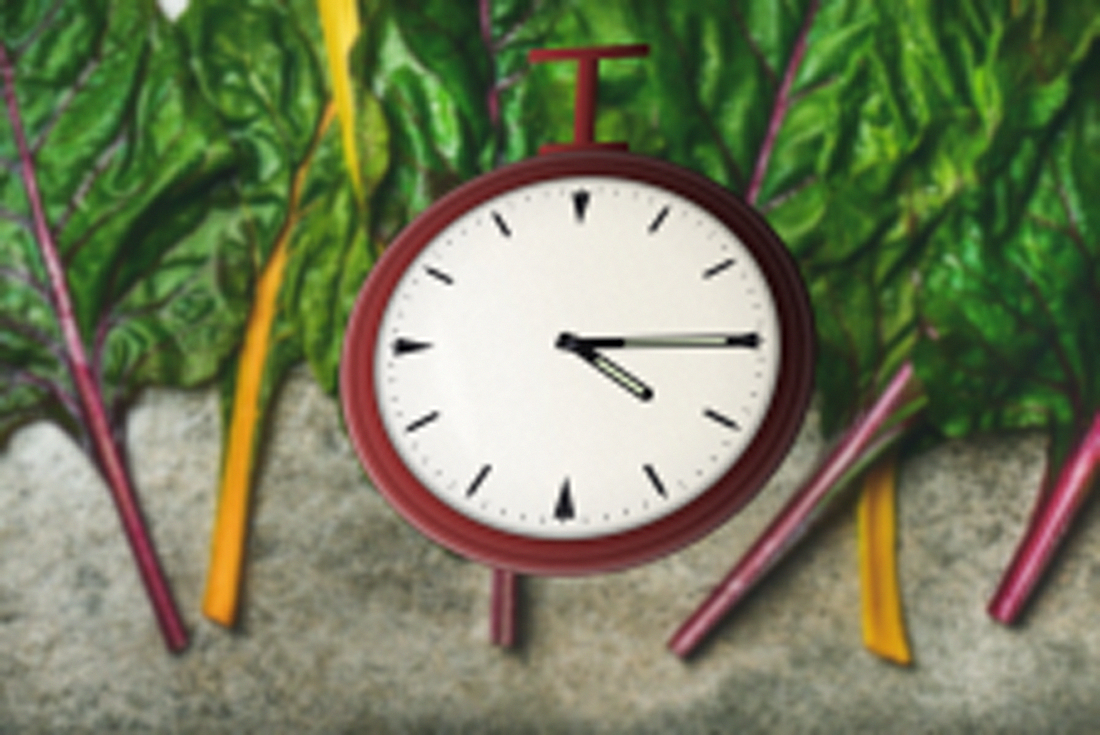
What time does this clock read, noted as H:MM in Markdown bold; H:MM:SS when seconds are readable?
**4:15**
